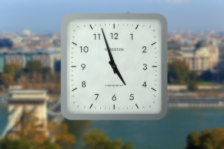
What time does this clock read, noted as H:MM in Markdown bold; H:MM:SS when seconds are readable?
**4:57**
